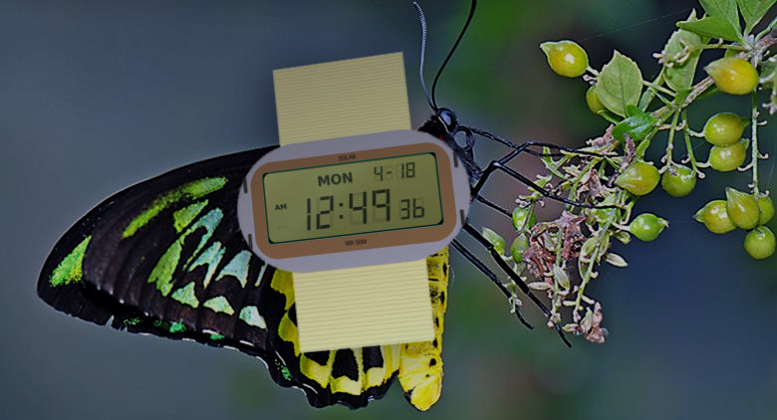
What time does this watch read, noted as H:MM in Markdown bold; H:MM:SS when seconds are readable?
**12:49:36**
